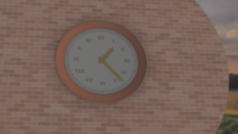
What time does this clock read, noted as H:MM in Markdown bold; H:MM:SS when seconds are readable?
**1:23**
